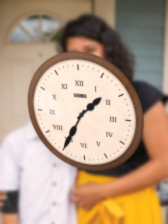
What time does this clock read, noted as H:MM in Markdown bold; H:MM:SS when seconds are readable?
**1:35**
